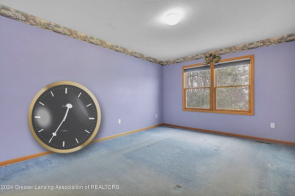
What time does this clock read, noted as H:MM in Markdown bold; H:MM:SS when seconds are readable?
**12:35**
